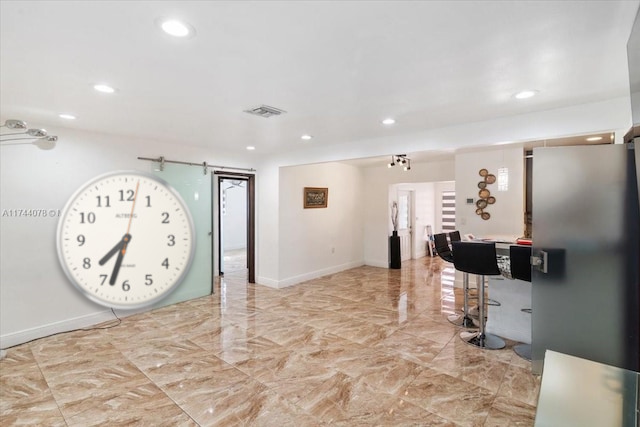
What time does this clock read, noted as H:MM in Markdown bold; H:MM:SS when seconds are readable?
**7:33:02**
